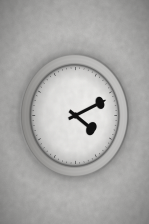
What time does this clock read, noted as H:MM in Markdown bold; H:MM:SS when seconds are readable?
**4:11**
